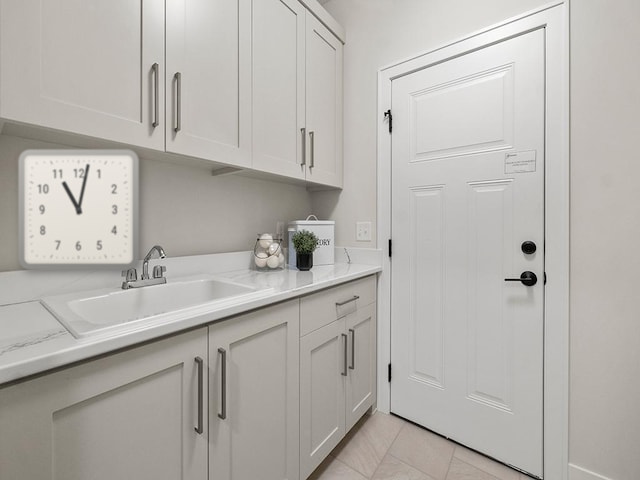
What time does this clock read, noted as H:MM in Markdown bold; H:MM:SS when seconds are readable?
**11:02**
